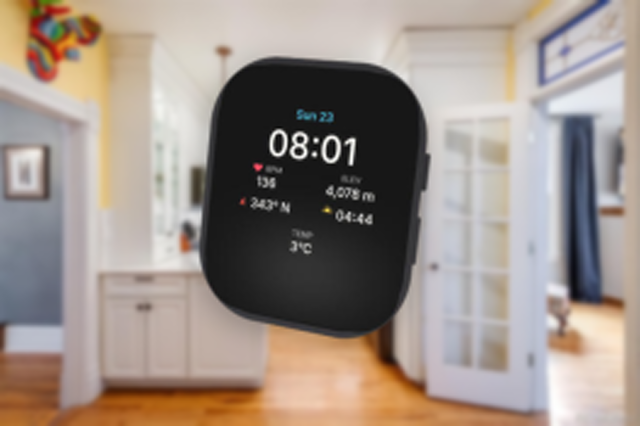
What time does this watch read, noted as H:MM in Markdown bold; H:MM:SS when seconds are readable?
**8:01**
